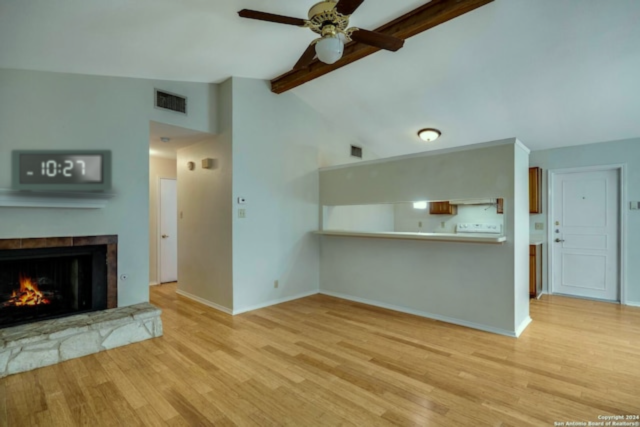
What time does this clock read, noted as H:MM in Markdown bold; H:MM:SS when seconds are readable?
**10:27**
